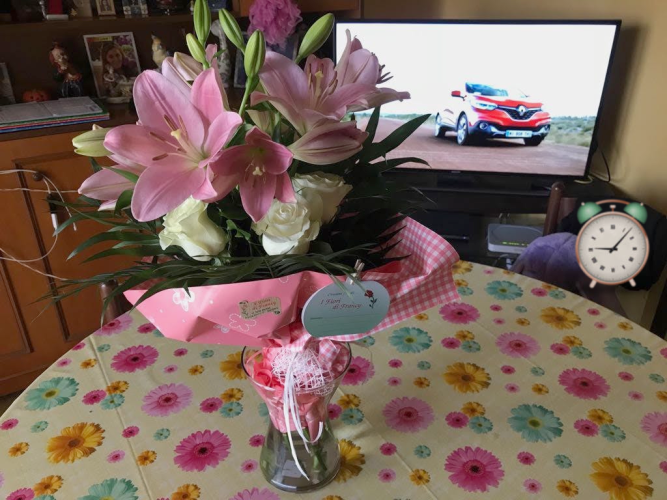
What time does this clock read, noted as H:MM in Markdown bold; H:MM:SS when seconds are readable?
**9:07**
